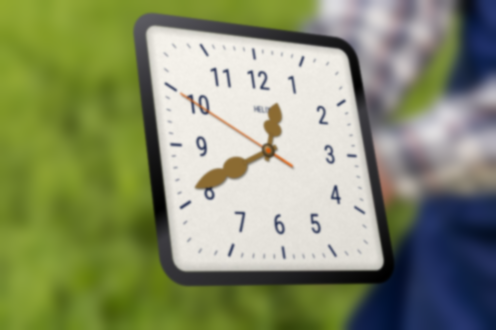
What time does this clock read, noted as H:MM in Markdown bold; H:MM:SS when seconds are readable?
**12:40:50**
